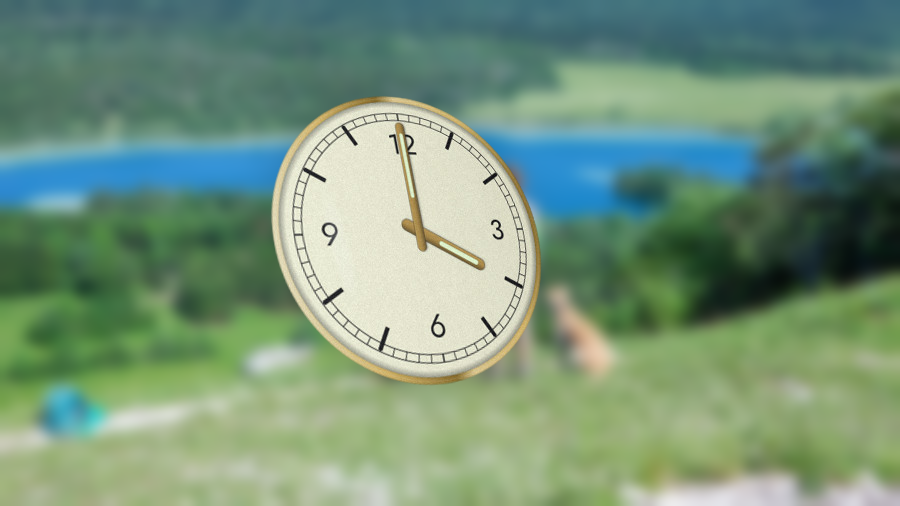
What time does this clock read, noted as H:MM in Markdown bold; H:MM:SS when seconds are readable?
**4:00**
